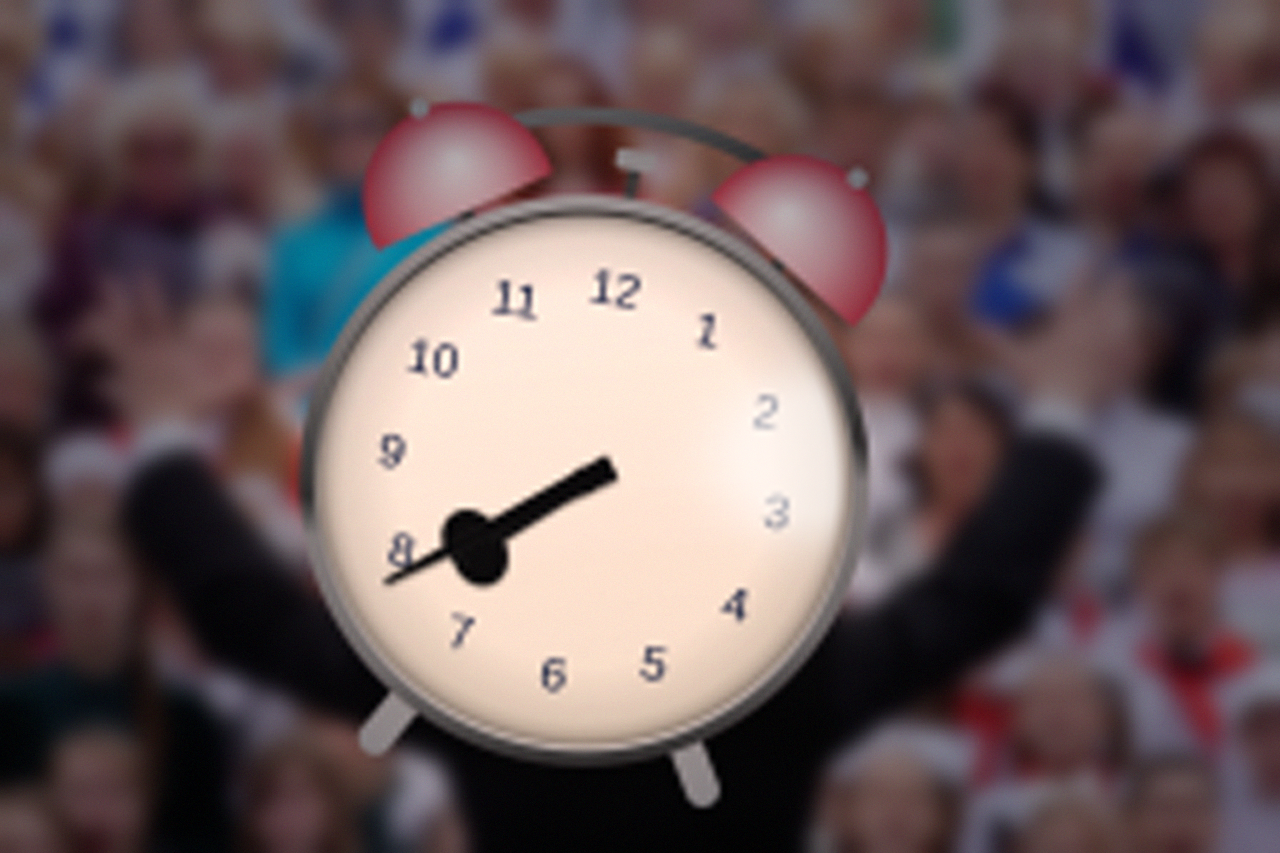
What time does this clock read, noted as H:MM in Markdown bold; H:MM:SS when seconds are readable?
**7:39**
